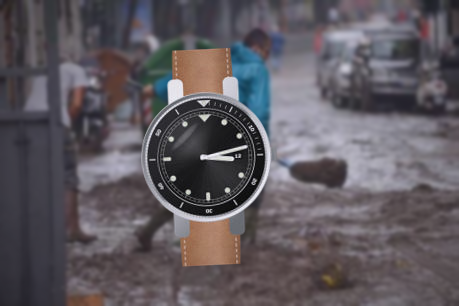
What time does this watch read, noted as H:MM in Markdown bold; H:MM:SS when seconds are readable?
**3:13**
